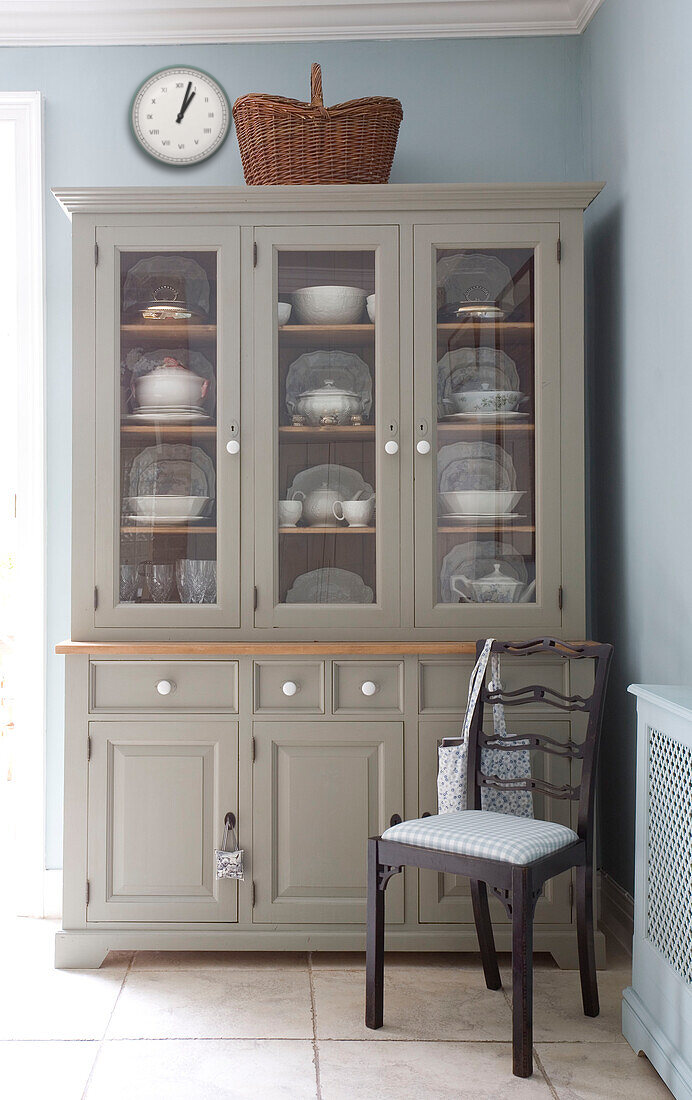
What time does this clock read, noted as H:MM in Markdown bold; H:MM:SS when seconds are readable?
**1:03**
